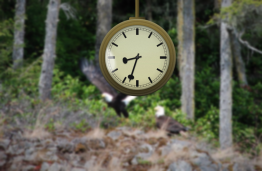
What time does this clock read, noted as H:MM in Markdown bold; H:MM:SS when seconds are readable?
**8:33**
